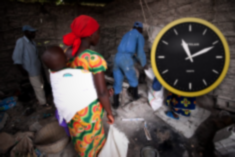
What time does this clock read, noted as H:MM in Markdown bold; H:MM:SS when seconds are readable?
**11:11**
